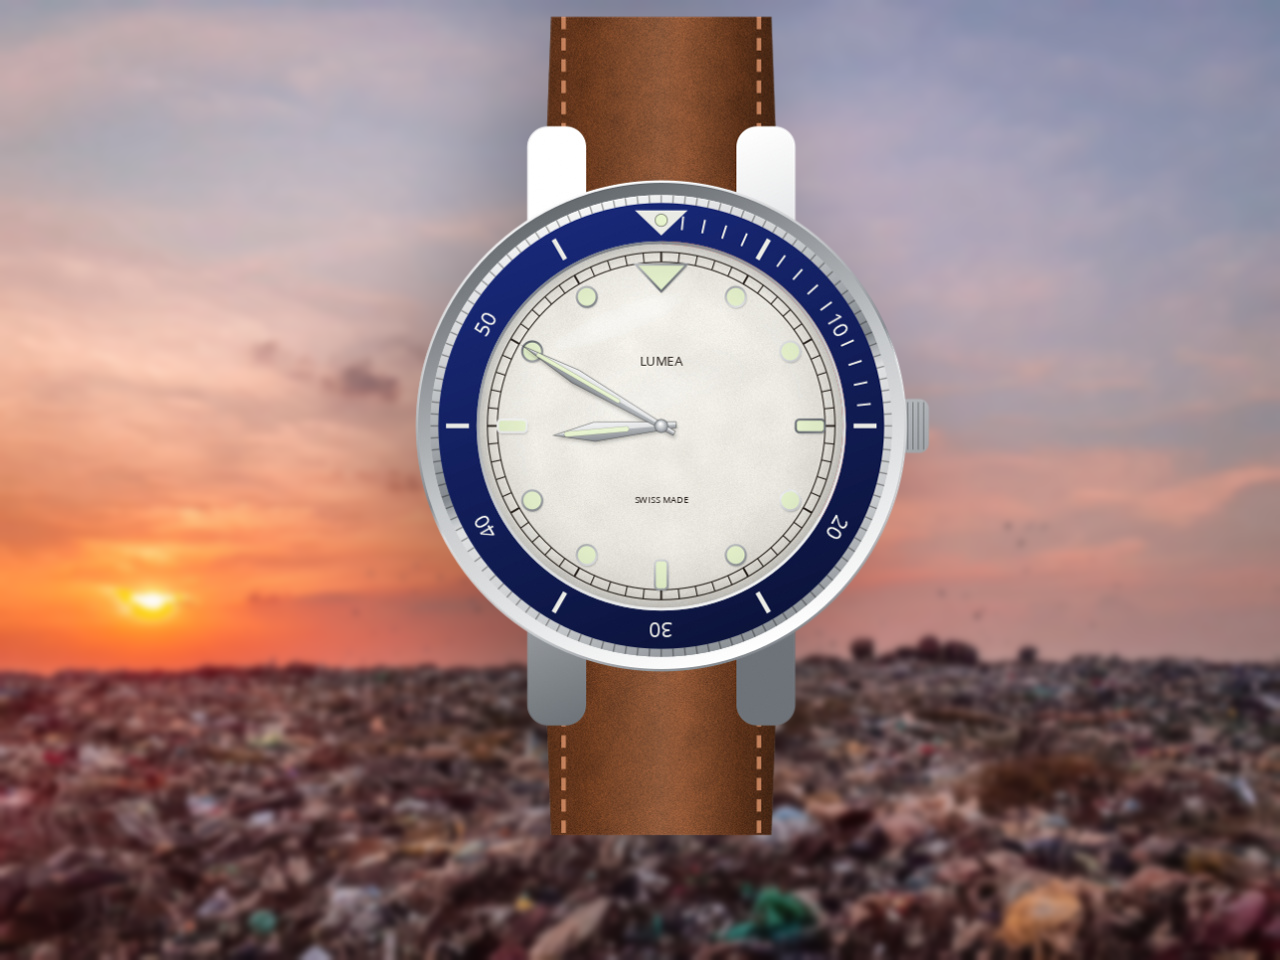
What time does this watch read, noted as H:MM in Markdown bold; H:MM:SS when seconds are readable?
**8:50**
